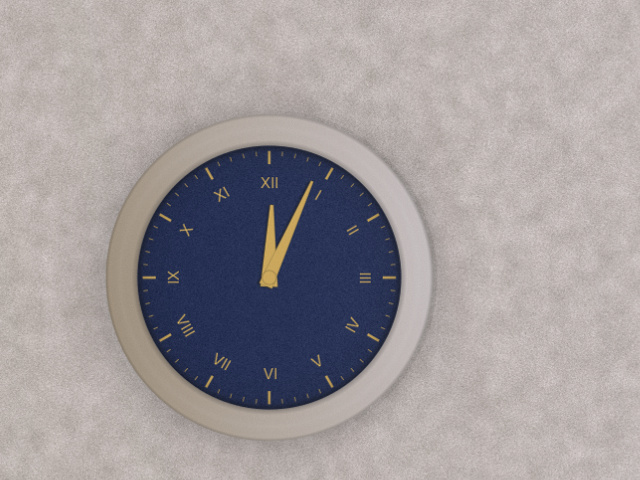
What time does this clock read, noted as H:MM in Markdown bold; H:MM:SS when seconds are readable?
**12:04**
